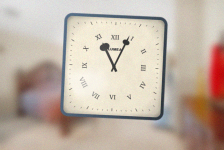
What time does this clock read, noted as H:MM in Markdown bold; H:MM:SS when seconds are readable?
**11:04**
